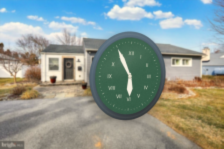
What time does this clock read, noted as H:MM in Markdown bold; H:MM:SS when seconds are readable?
**5:55**
